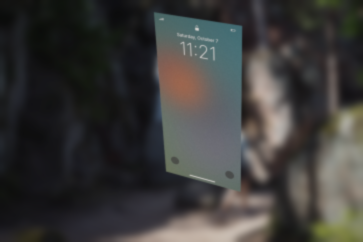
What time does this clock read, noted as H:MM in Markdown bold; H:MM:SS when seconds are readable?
**11:21**
